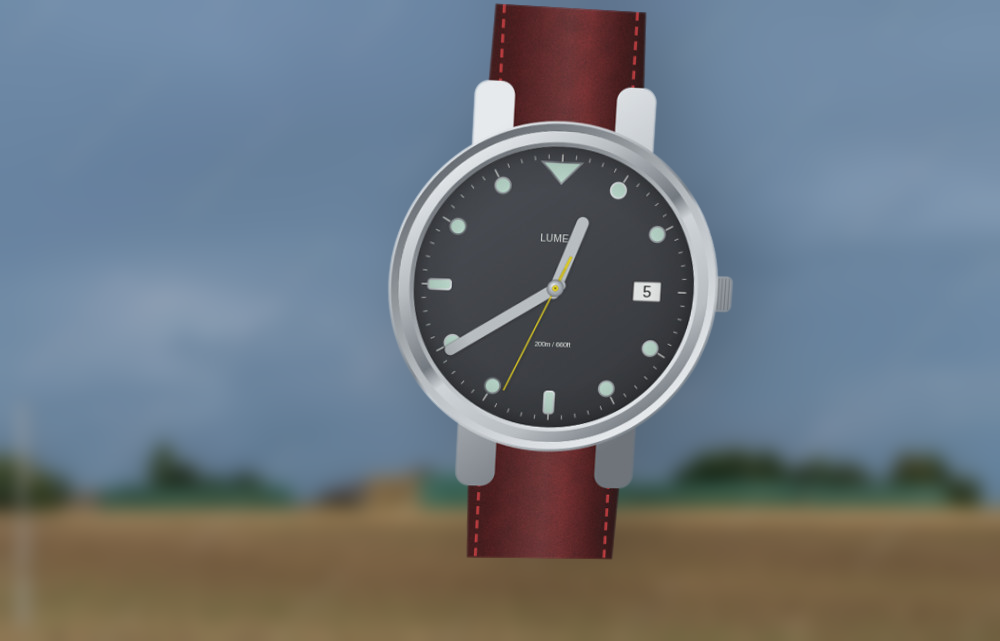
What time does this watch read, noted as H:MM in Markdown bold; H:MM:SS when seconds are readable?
**12:39:34**
